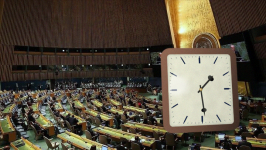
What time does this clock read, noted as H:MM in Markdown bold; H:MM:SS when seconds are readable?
**1:29**
